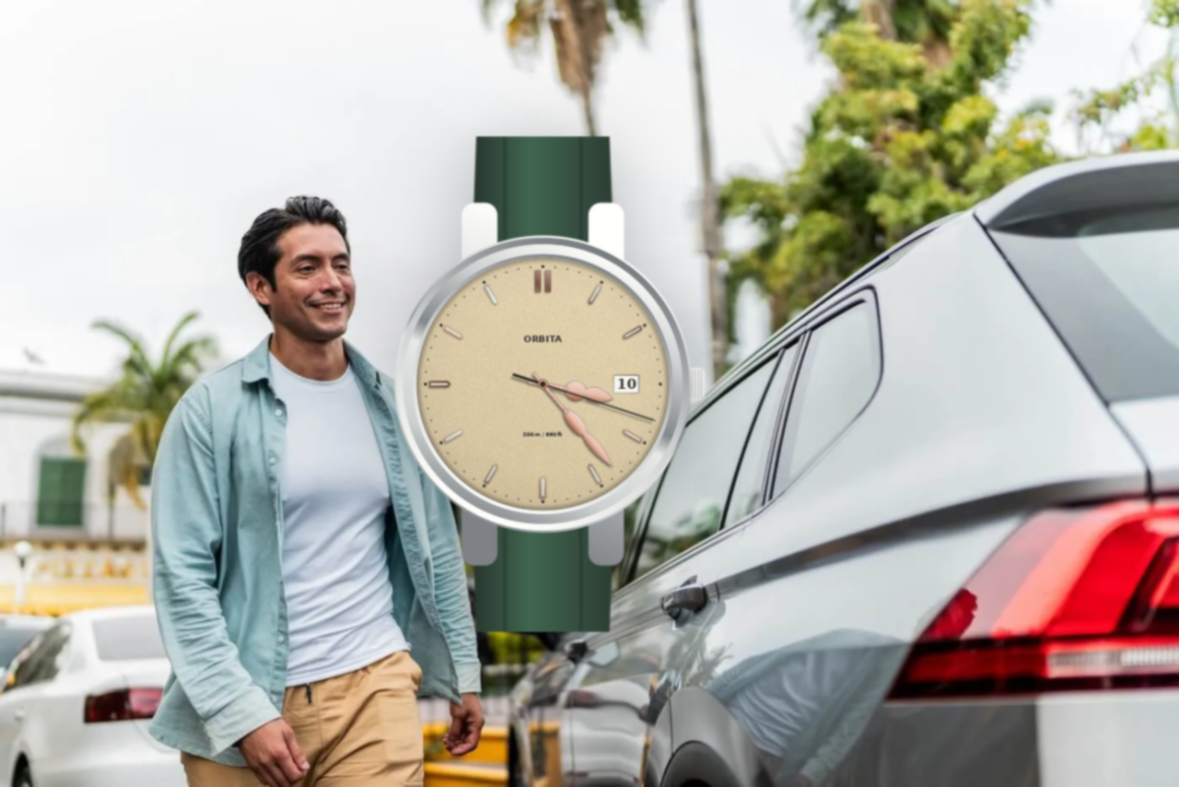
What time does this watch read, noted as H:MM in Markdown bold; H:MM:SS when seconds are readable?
**3:23:18**
